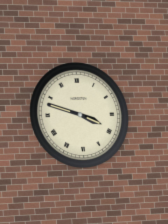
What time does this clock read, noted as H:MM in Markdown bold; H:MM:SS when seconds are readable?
**3:48**
